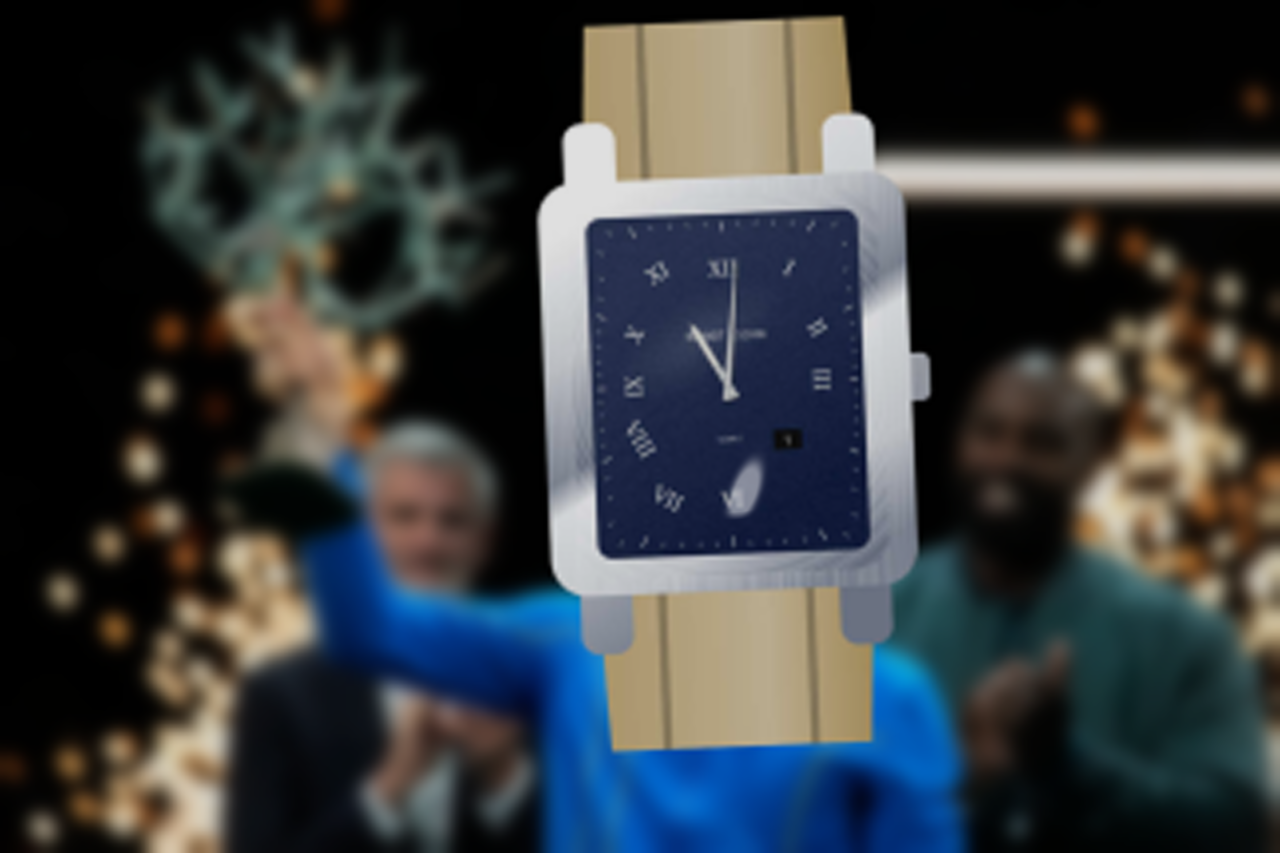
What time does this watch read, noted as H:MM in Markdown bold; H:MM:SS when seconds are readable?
**11:01**
